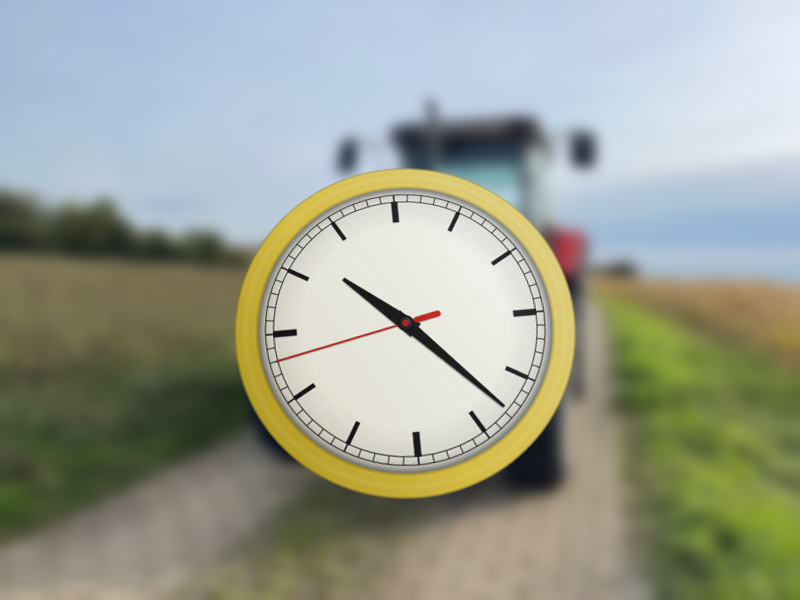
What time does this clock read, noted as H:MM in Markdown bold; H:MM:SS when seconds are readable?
**10:22:43**
